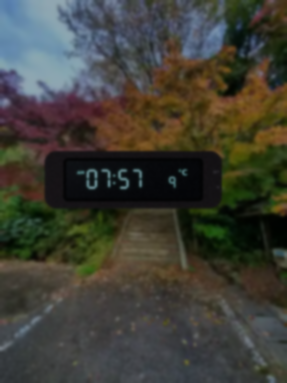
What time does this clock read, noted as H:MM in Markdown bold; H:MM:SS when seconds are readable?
**7:57**
